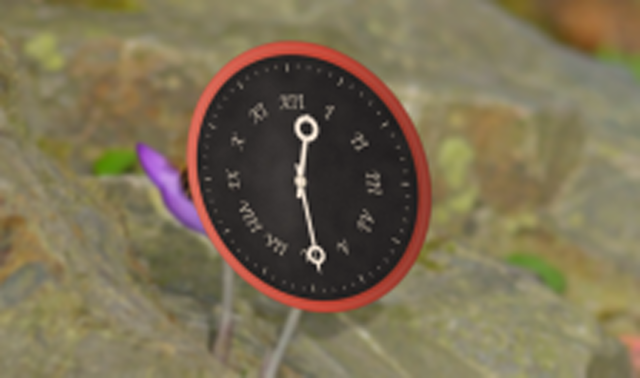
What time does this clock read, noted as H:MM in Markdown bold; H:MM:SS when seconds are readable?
**12:29**
